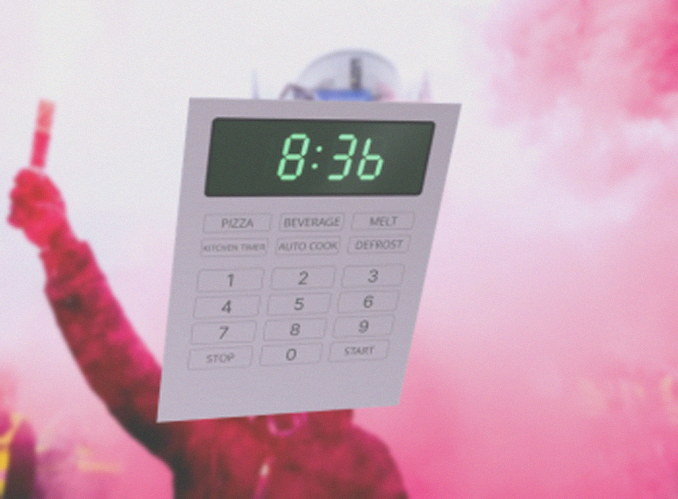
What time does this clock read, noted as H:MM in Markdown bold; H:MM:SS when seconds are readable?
**8:36**
